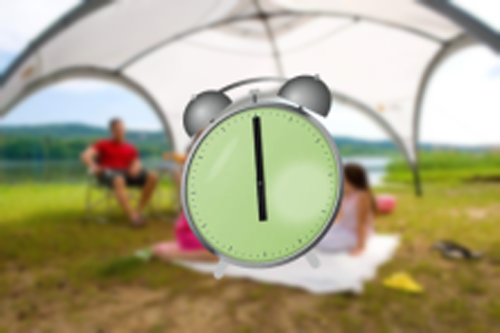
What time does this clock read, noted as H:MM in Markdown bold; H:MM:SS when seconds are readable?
**6:00**
